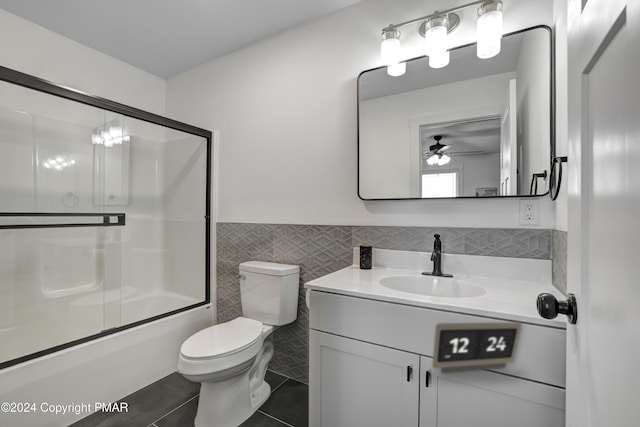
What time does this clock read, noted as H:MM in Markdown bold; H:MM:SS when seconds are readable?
**12:24**
